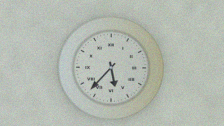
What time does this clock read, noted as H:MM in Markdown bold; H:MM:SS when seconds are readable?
**5:37**
